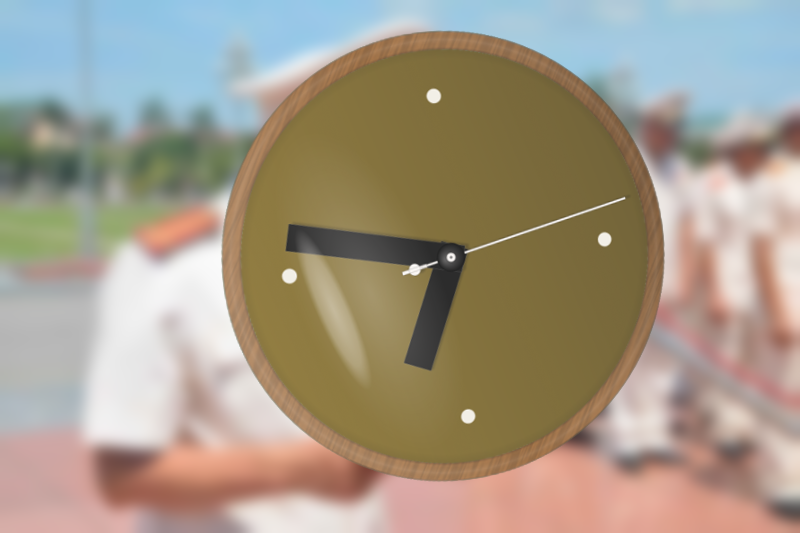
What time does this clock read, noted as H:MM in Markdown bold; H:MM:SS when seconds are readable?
**6:47:13**
